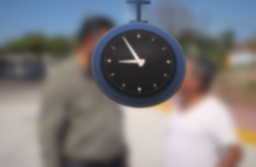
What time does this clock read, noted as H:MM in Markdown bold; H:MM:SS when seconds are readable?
**8:55**
